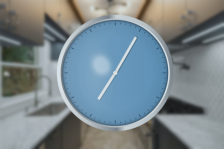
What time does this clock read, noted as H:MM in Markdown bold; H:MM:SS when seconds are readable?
**7:05**
